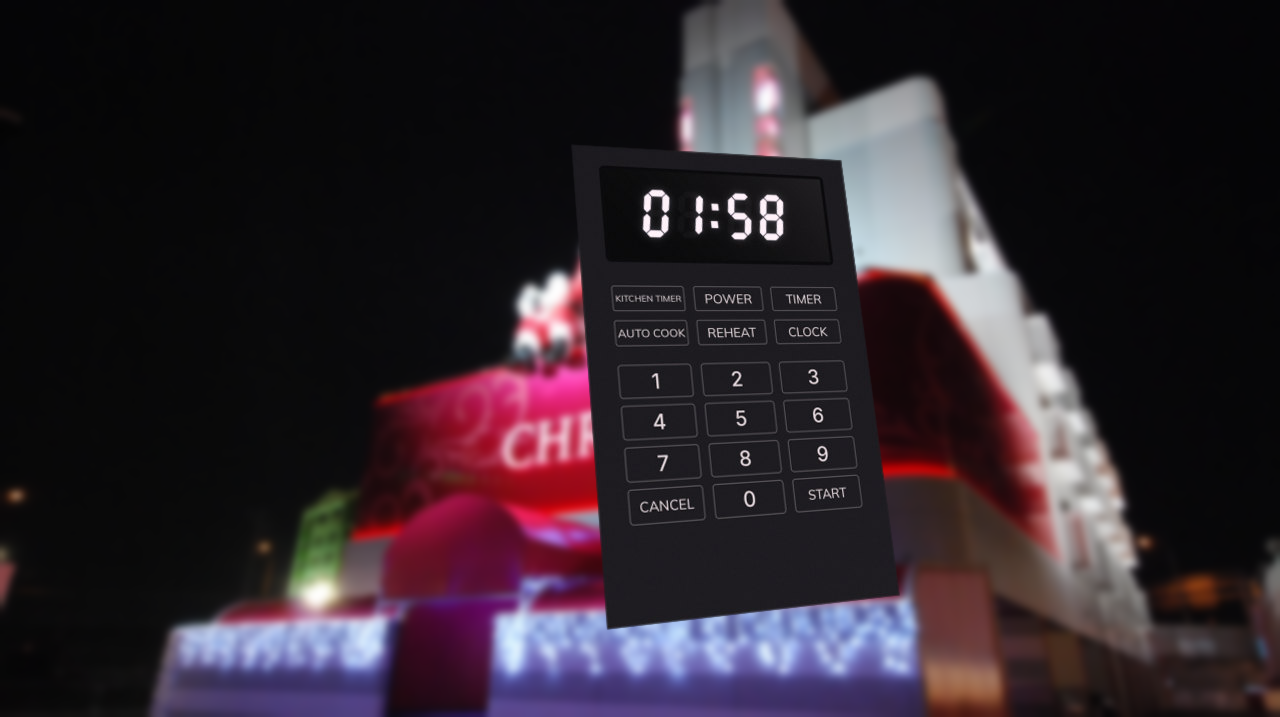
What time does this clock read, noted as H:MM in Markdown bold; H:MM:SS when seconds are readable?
**1:58**
